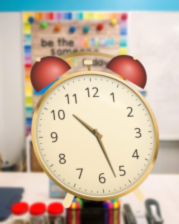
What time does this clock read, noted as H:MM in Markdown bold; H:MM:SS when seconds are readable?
**10:27**
